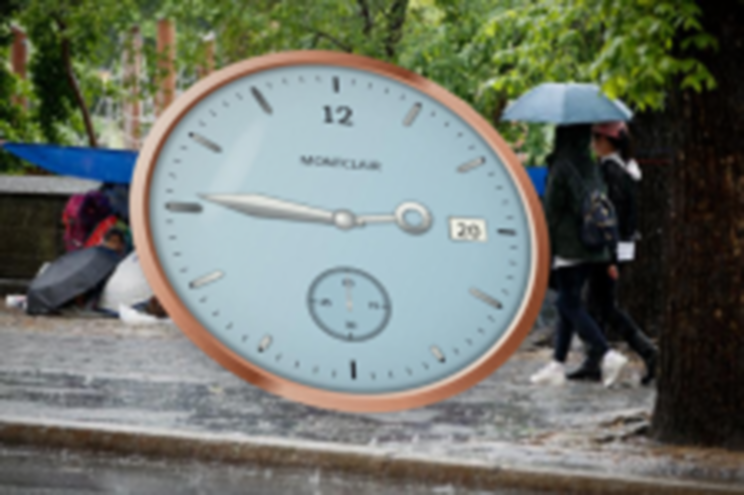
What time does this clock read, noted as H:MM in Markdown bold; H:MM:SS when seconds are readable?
**2:46**
